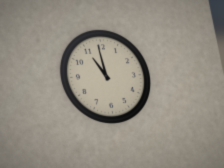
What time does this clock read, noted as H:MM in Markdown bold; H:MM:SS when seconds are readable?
**10:59**
